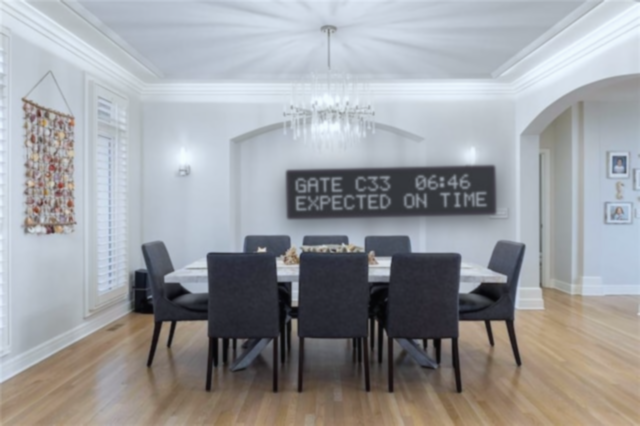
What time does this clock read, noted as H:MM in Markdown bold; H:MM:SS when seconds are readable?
**6:46**
